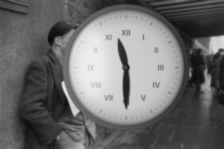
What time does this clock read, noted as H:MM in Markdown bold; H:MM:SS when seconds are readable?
**11:30**
